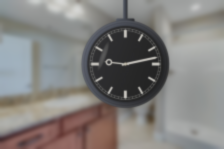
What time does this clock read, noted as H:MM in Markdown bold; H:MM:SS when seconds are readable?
**9:13**
